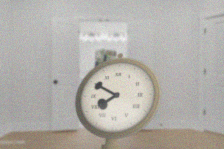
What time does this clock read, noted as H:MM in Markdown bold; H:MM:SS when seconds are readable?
**7:50**
